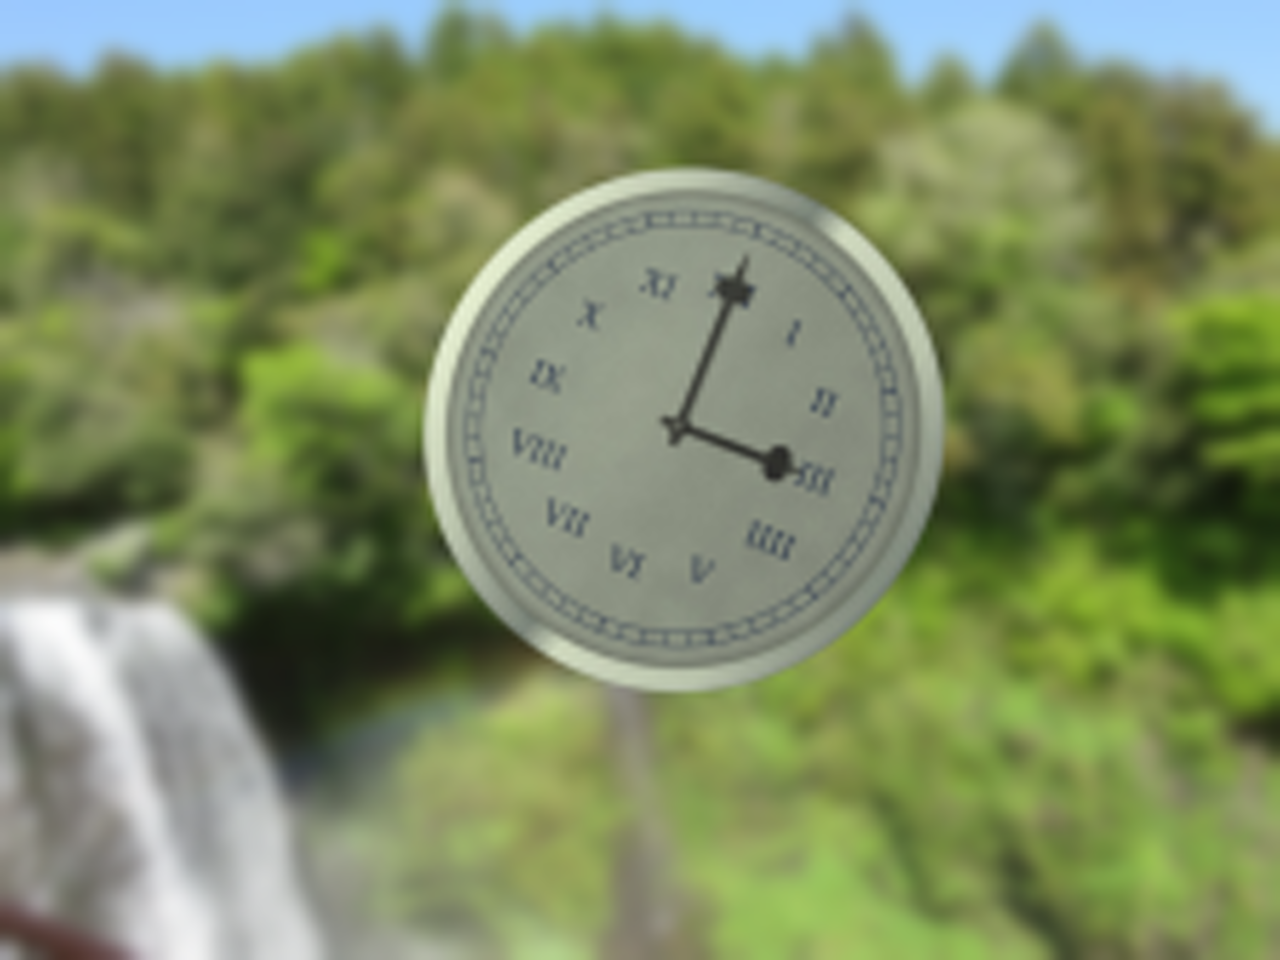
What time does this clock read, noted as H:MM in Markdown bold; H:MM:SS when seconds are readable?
**3:00**
